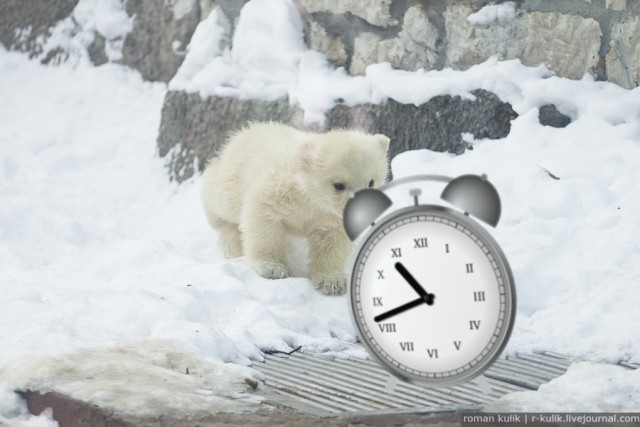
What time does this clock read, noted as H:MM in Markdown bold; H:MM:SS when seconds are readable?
**10:42**
